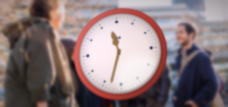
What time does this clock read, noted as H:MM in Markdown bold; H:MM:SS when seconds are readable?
**11:33**
